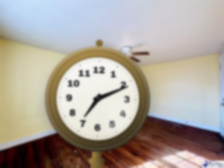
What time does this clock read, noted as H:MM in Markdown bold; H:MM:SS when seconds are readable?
**7:11**
